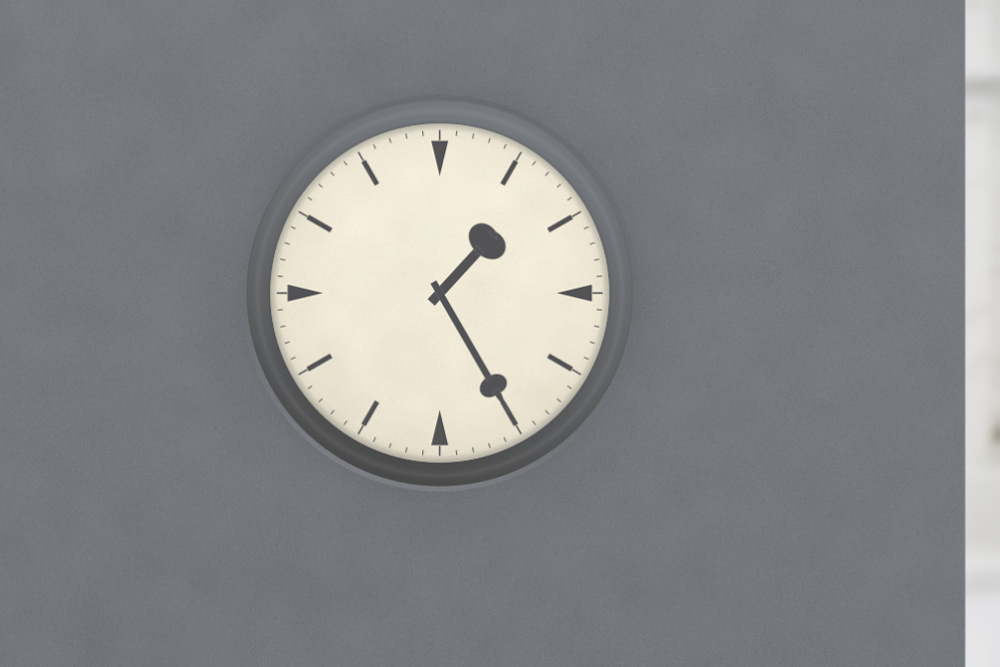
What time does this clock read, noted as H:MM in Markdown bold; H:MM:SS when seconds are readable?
**1:25**
